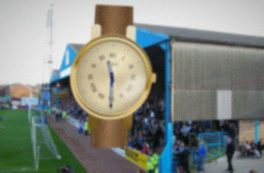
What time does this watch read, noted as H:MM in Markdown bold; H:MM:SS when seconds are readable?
**11:30**
